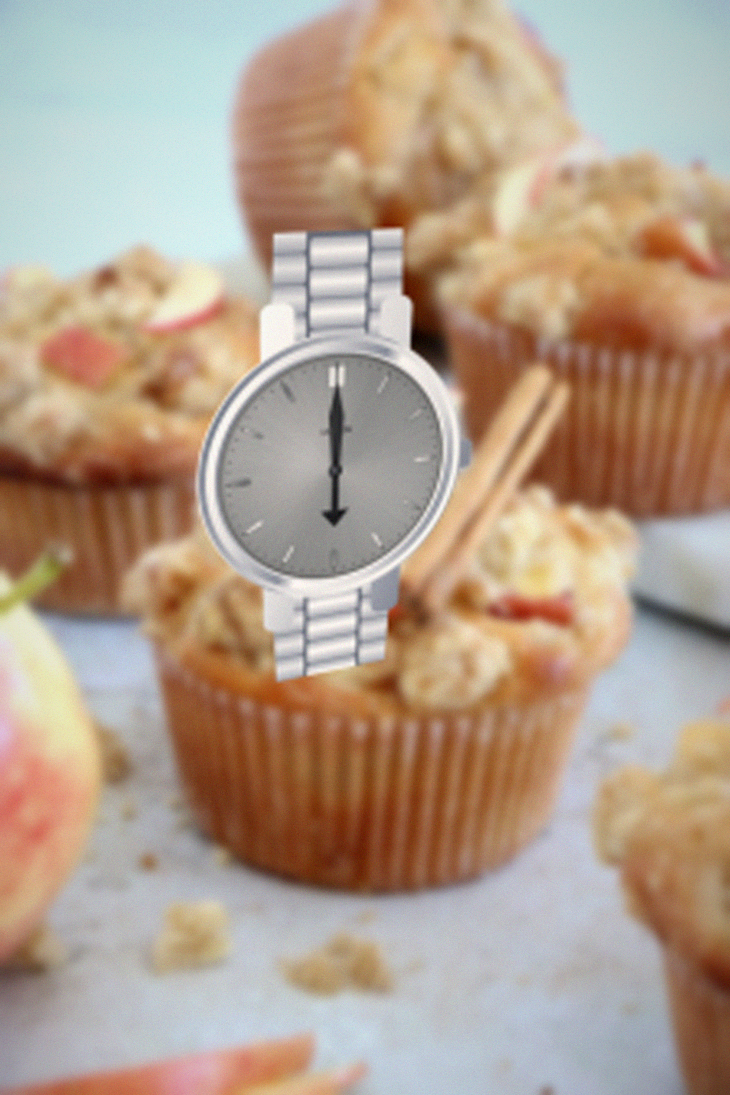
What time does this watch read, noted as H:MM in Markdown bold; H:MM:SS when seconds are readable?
**6:00**
